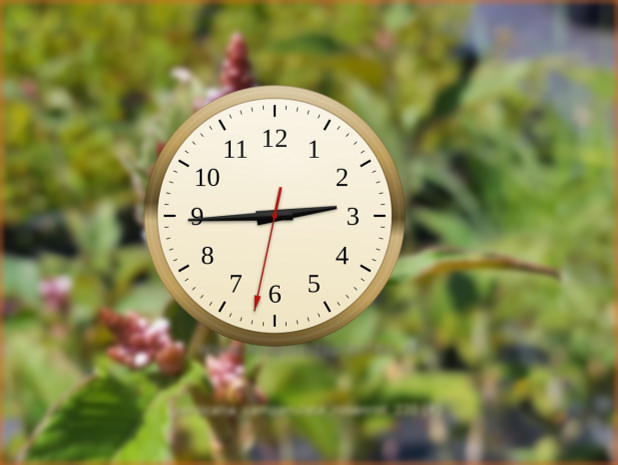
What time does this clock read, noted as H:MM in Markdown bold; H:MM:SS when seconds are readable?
**2:44:32**
